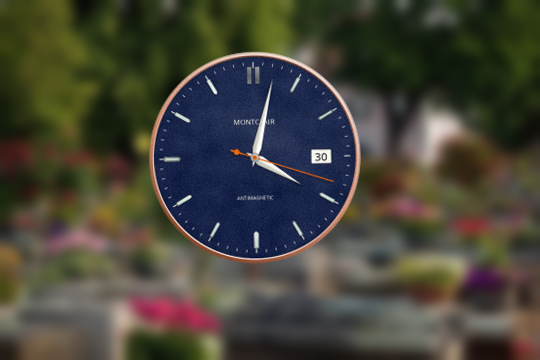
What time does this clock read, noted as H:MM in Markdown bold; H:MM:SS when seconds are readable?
**4:02:18**
